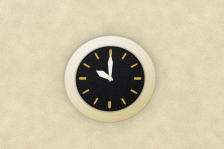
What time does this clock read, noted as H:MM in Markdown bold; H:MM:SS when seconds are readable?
**10:00**
